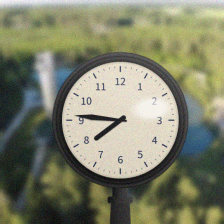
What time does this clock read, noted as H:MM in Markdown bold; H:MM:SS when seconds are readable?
**7:46**
